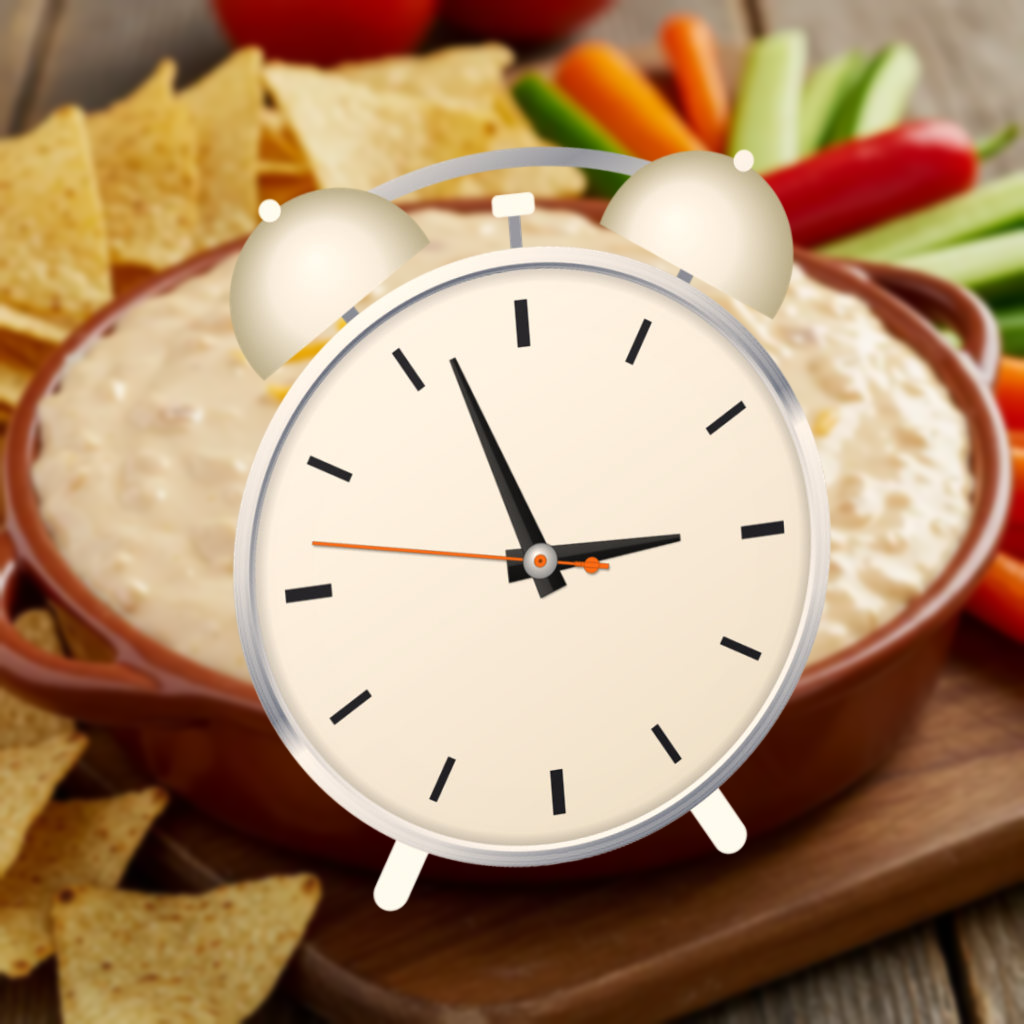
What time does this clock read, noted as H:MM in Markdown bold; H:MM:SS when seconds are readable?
**2:56:47**
